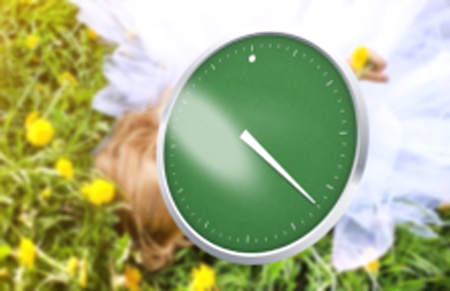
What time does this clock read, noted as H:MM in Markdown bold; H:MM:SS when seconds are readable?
**4:22**
